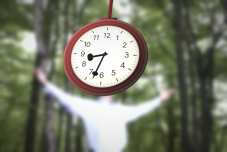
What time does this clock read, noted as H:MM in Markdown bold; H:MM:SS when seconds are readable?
**8:33**
